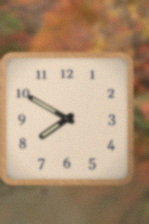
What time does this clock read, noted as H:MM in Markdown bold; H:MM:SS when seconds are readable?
**7:50**
